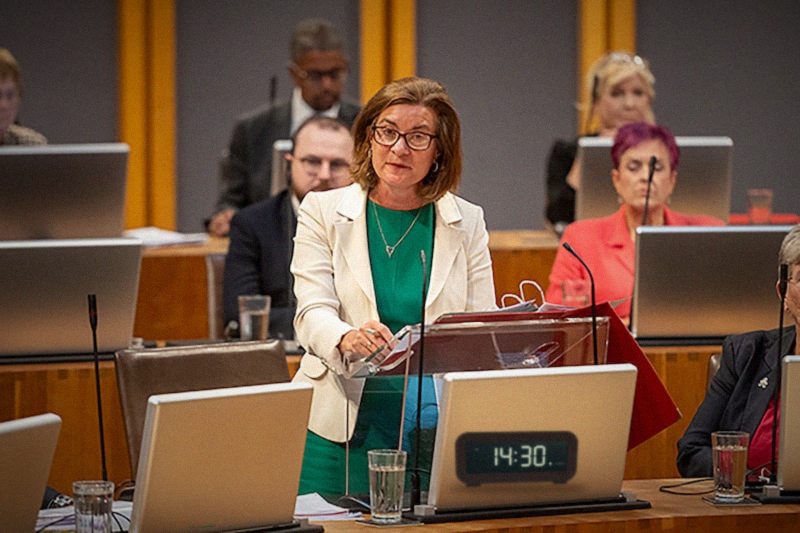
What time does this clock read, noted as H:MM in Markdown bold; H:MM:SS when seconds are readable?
**14:30**
